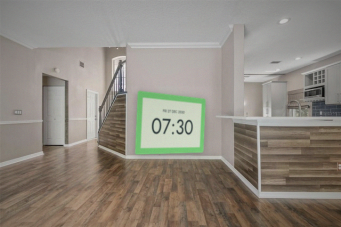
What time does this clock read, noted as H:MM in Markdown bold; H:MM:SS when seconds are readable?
**7:30**
